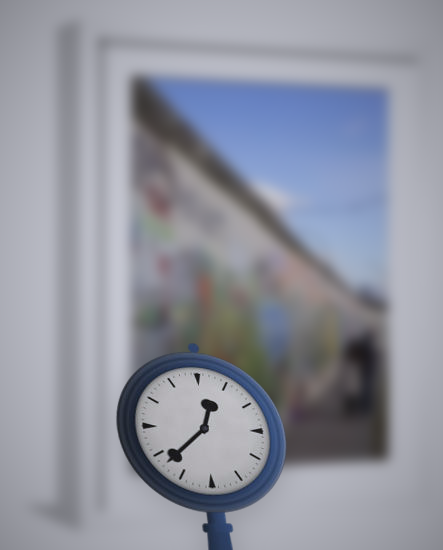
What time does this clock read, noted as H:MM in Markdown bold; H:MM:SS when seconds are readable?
**12:38**
